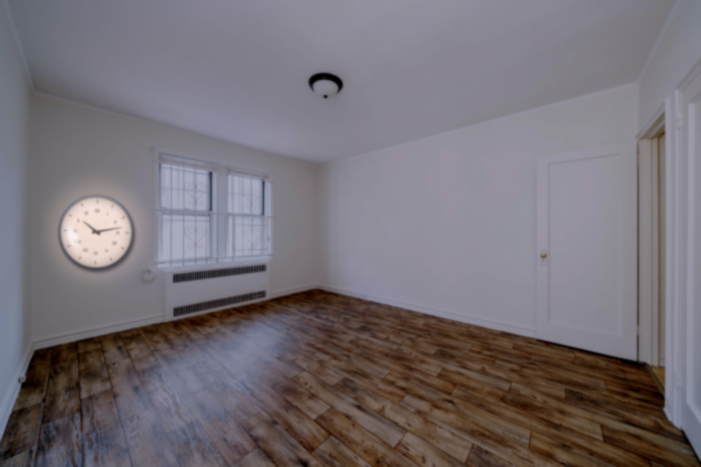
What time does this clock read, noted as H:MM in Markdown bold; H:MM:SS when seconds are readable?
**10:13**
